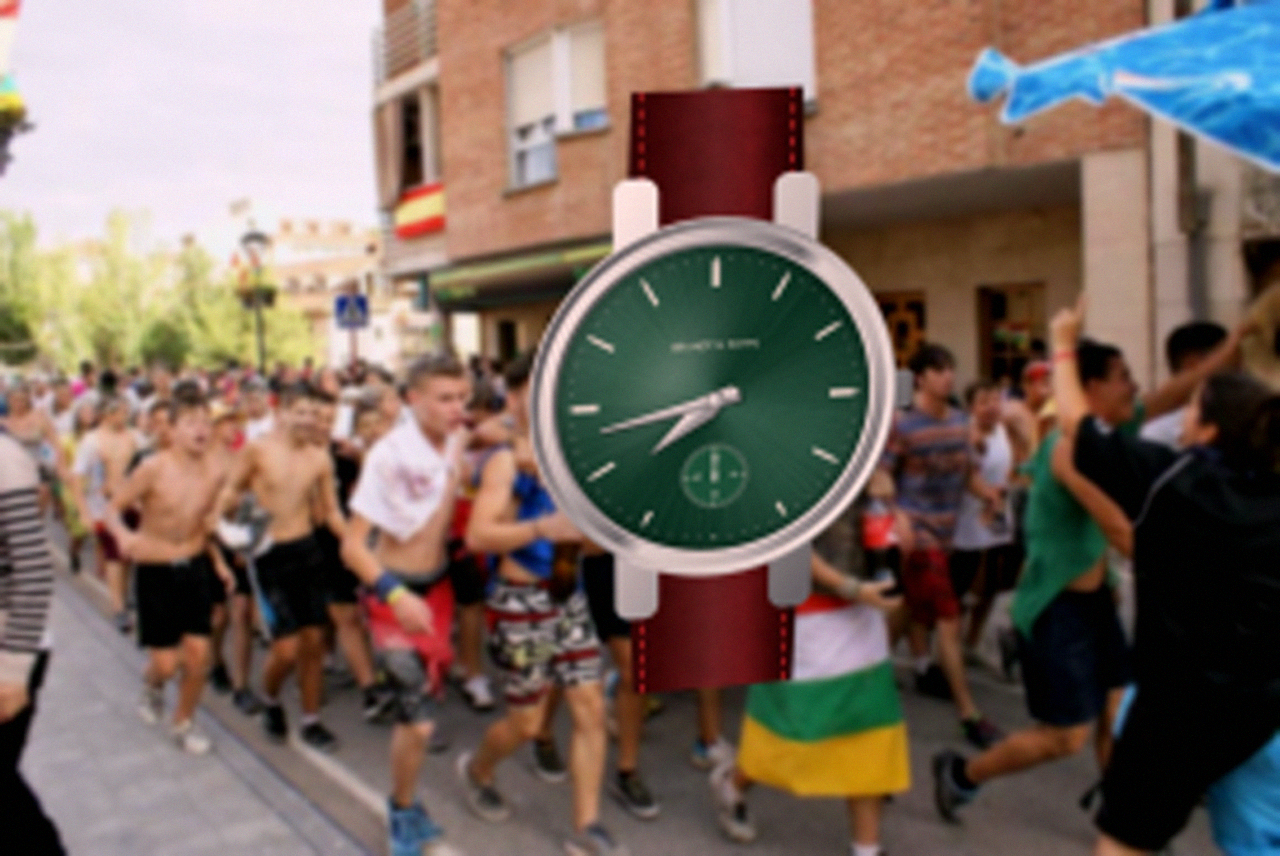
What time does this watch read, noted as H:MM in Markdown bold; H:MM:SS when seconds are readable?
**7:43**
